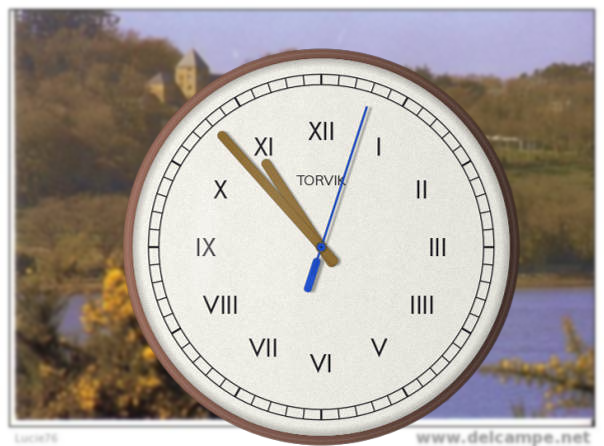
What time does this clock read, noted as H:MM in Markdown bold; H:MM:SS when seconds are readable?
**10:53:03**
